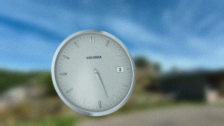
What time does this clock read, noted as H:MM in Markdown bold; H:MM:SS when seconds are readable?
**5:27**
